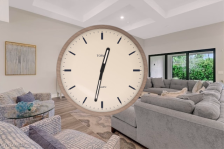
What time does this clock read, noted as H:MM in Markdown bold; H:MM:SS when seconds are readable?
**12:32**
